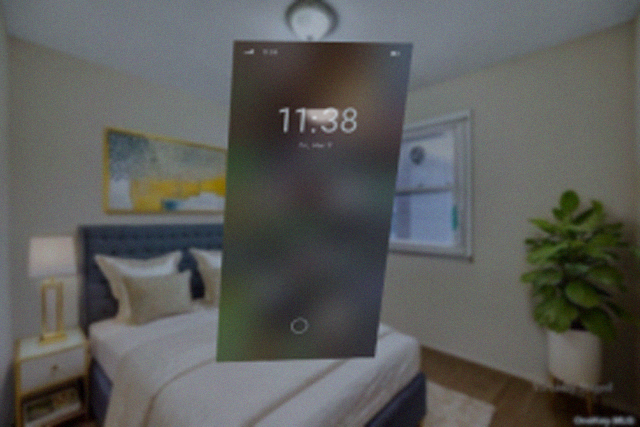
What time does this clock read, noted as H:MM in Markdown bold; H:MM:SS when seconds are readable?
**11:38**
